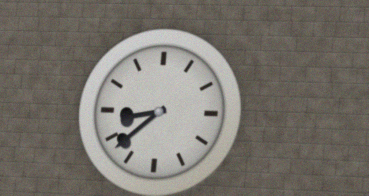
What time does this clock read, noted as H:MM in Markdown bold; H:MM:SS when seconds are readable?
**8:38**
